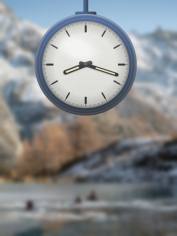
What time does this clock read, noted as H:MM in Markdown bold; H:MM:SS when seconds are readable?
**8:18**
